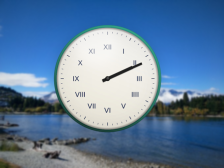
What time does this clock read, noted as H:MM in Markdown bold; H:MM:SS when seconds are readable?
**2:11**
